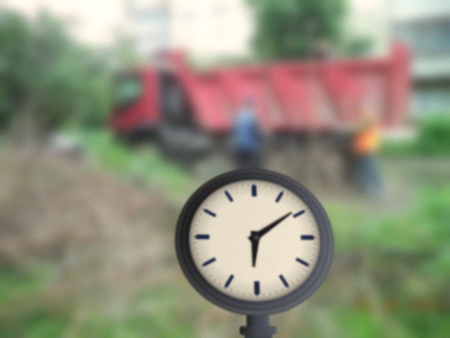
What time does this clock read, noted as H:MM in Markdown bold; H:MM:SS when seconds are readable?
**6:09**
